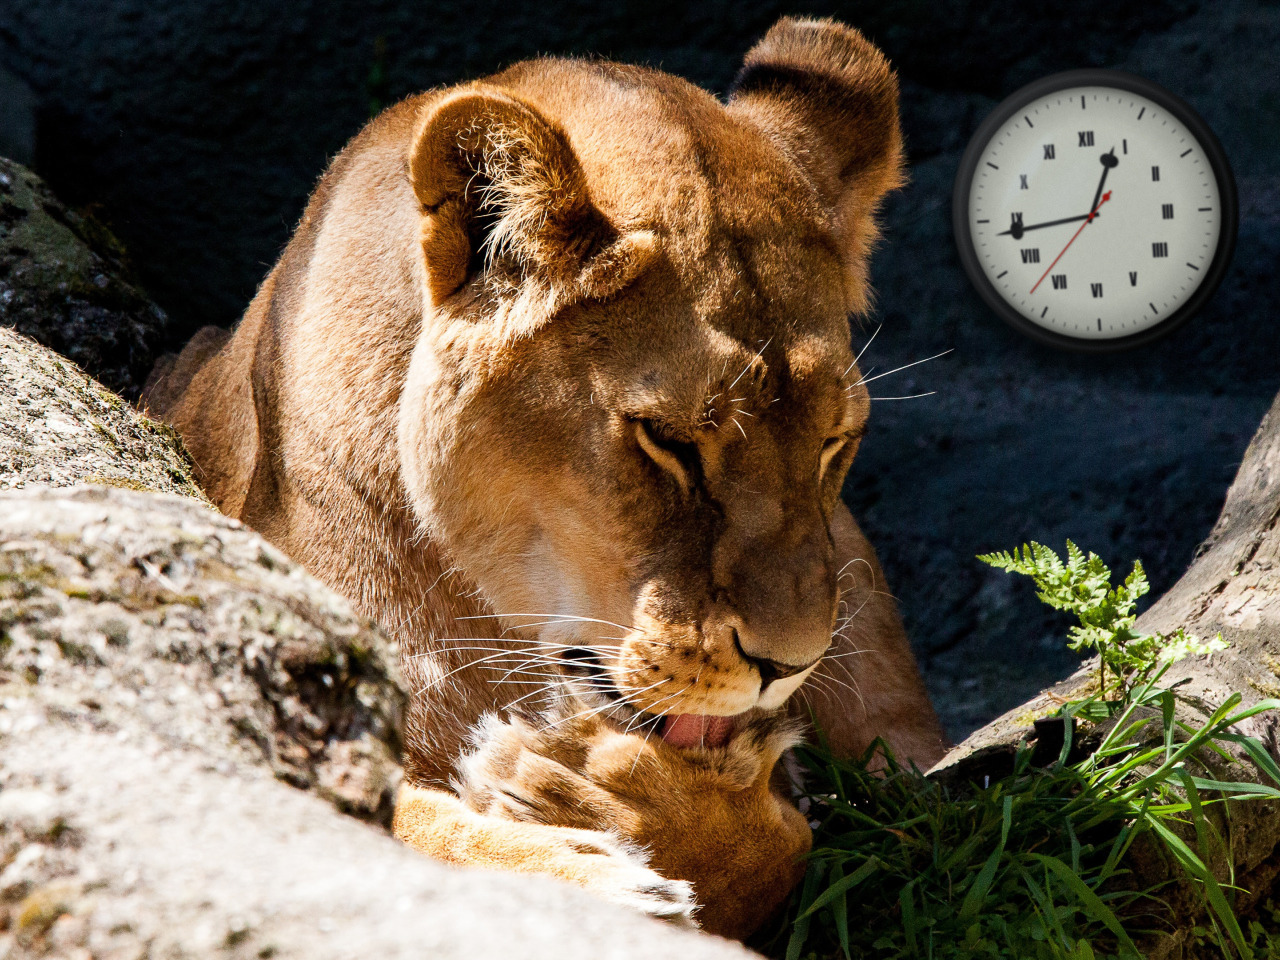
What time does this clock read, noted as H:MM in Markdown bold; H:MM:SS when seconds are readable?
**12:43:37**
